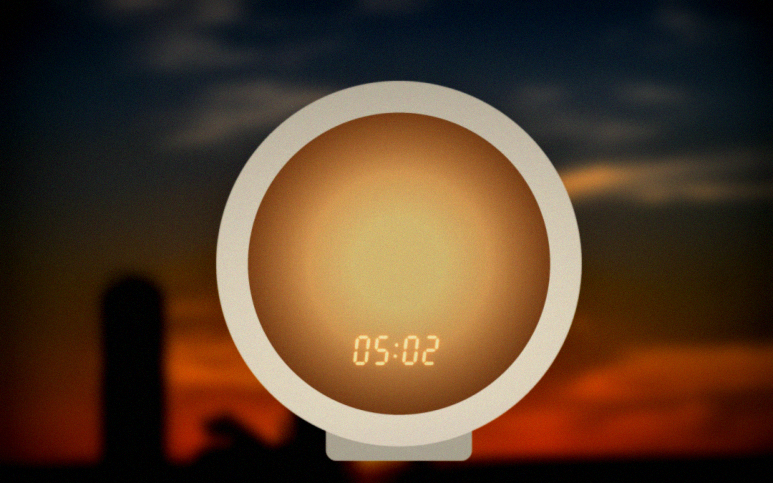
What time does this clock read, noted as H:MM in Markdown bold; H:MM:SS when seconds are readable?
**5:02**
